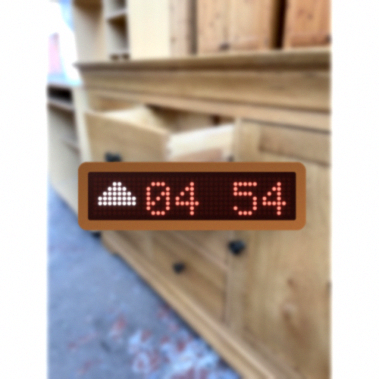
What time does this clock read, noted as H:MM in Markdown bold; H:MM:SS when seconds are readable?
**4:54**
